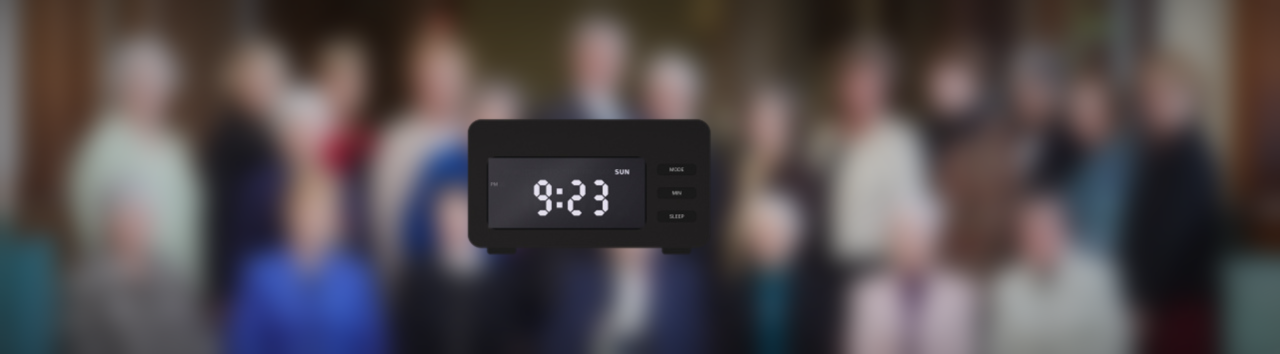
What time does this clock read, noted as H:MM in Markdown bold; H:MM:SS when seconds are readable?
**9:23**
